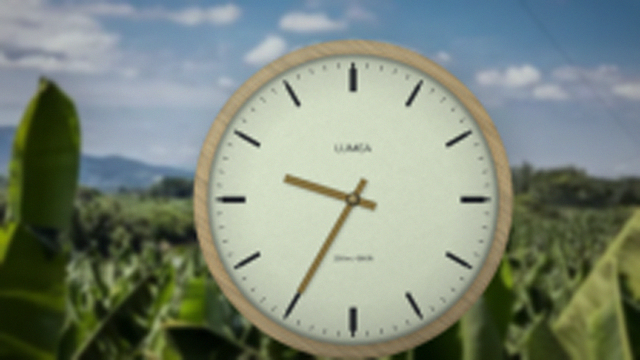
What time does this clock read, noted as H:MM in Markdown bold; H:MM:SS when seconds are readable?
**9:35**
